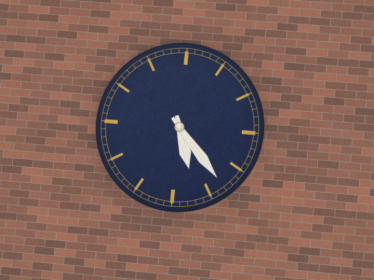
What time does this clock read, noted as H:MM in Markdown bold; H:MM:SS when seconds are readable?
**5:23**
